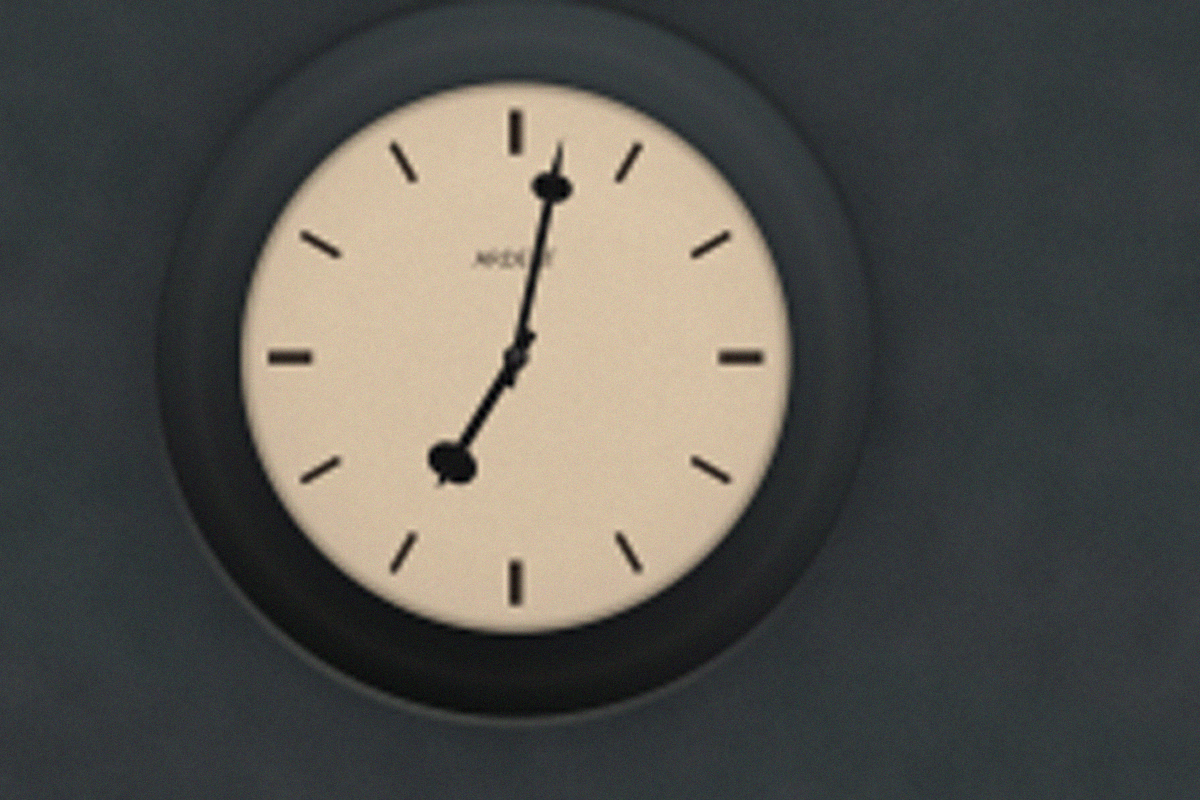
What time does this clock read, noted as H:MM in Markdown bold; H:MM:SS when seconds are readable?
**7:02**
